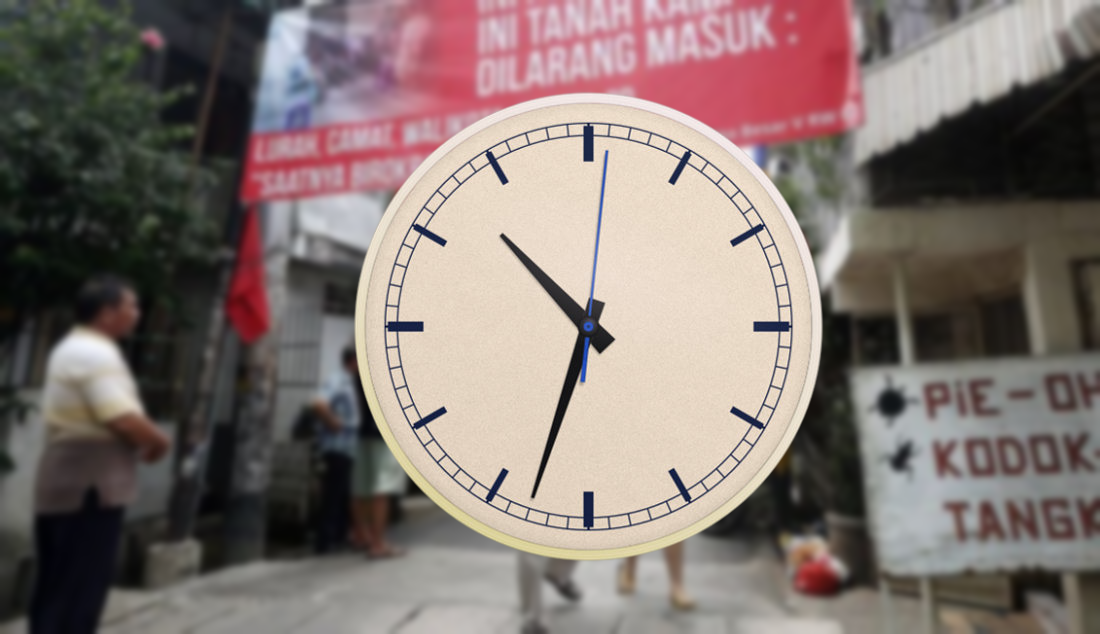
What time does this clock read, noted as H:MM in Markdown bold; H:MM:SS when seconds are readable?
**10:33:01**
